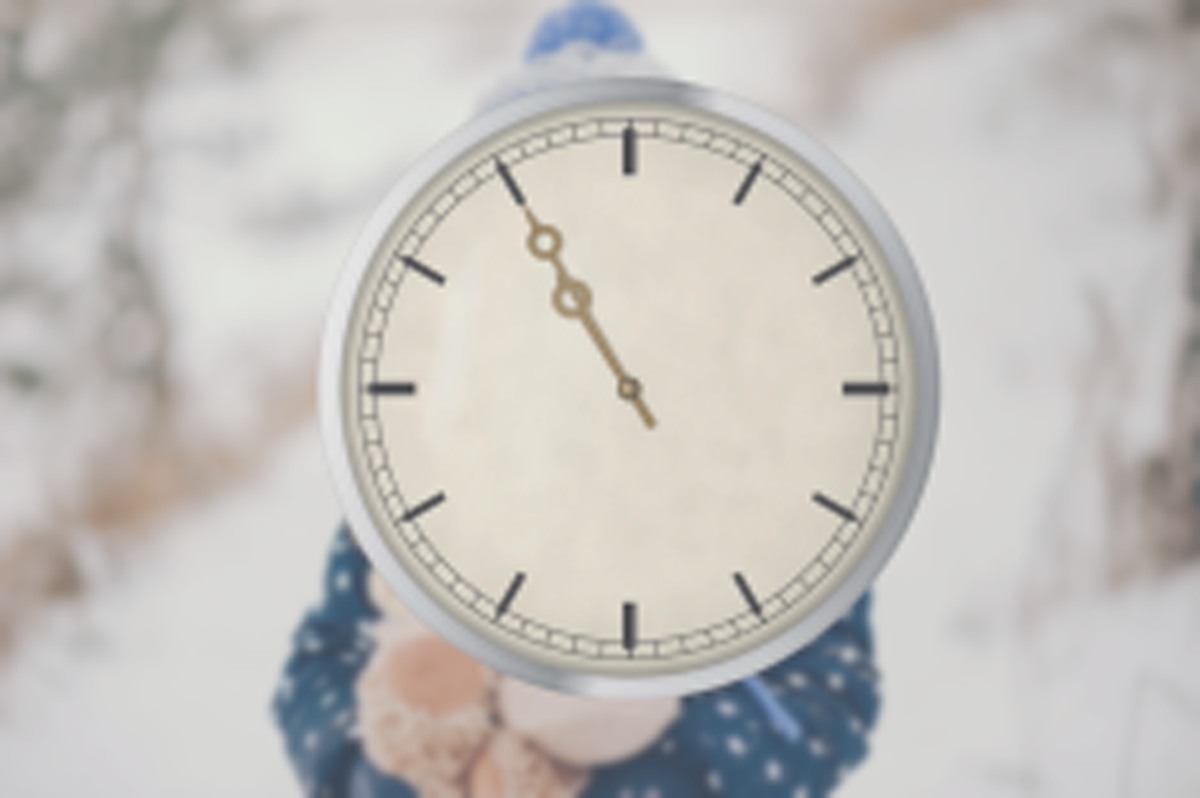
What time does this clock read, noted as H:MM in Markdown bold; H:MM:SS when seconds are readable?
**10:55**
